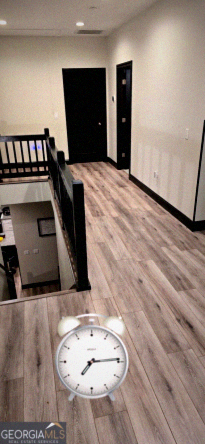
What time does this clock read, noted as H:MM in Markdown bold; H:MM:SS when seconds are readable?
**7:14**
